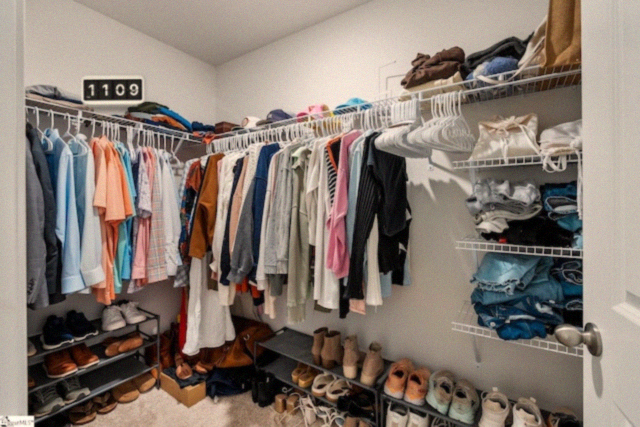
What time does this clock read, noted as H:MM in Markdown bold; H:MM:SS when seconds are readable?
**11:09**
